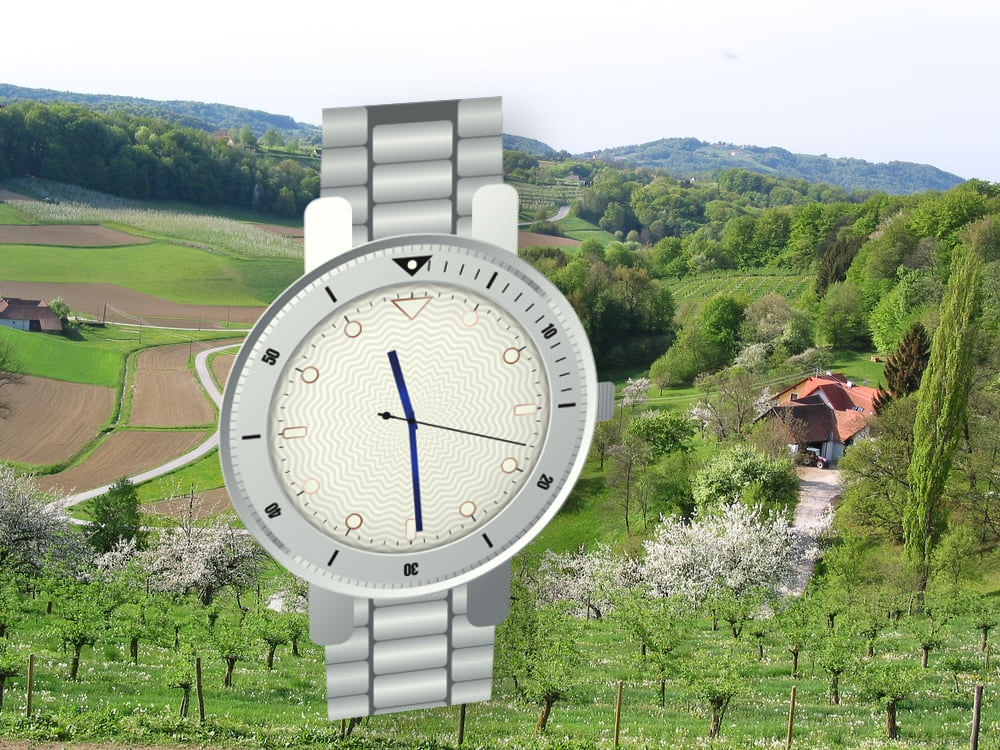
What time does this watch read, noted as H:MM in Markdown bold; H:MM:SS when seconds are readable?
**11:29:18**
